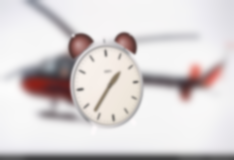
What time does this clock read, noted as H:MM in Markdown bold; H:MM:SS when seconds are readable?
**1:37**
